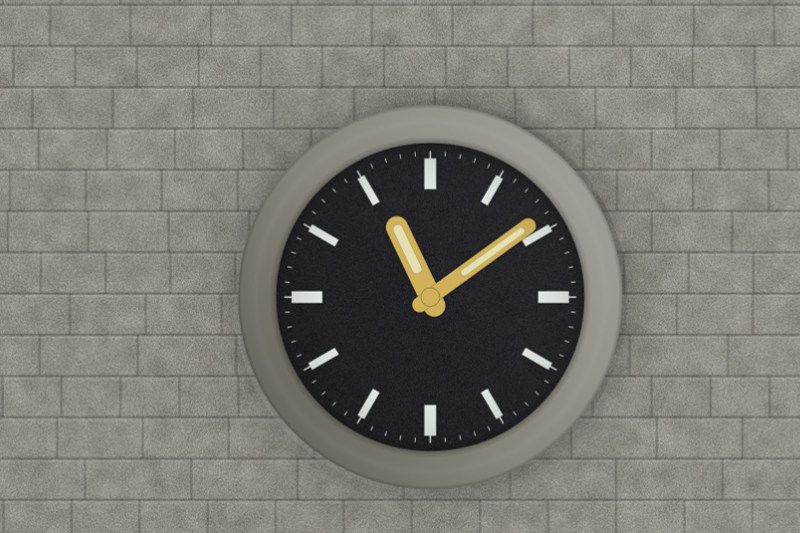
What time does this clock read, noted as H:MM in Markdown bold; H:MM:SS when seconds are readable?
**11:09**
